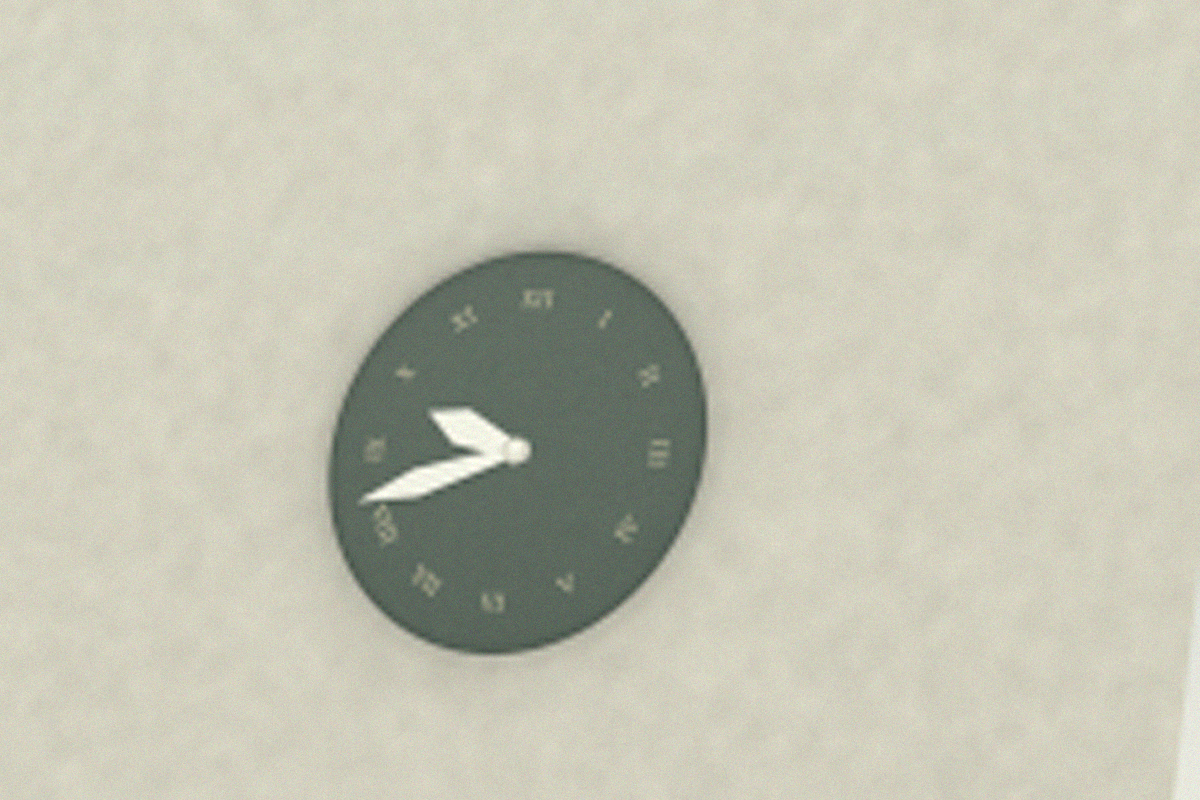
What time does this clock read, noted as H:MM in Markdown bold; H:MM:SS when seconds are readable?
**9:42**
